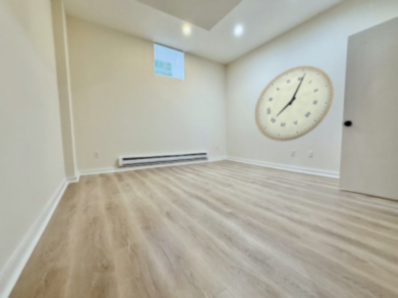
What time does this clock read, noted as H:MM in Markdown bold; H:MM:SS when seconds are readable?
**7:01**
